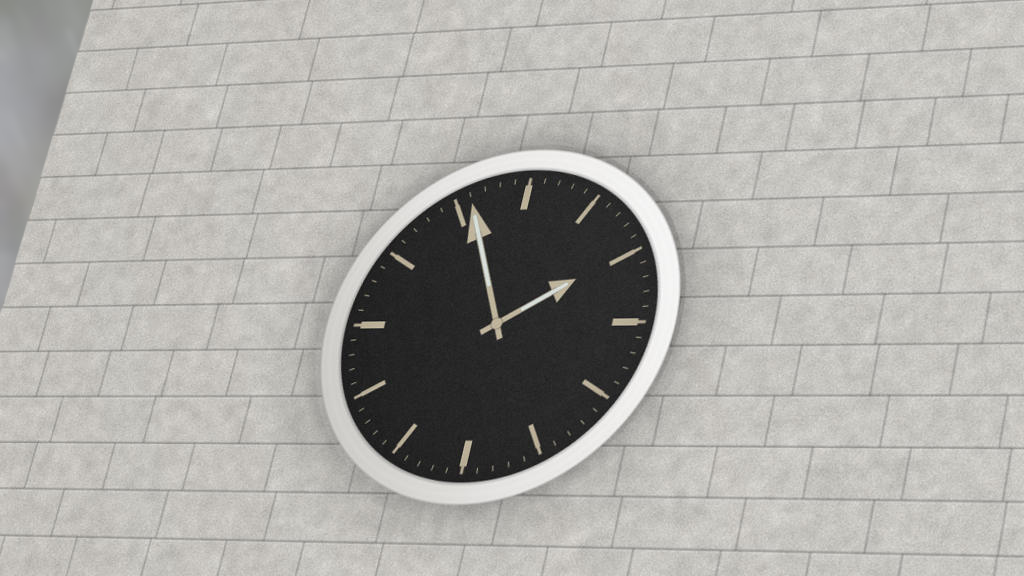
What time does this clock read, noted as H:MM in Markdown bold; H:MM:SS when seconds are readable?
**1:56**
